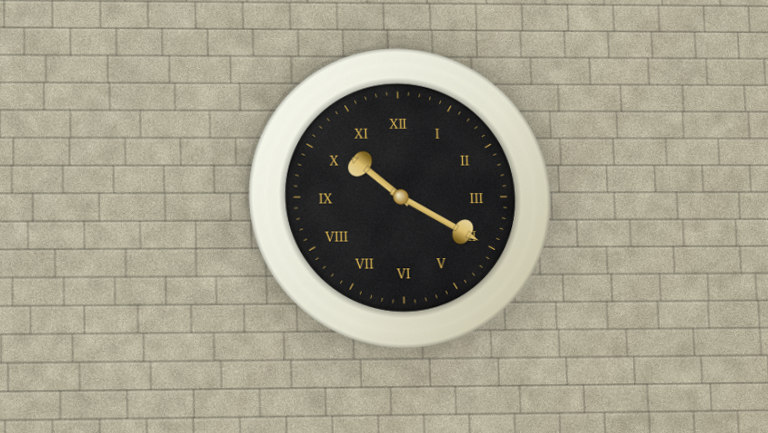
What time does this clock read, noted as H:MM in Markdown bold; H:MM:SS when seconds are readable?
**10:20**
